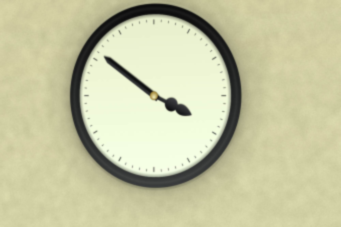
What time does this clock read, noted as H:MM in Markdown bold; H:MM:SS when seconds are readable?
**3:51**
